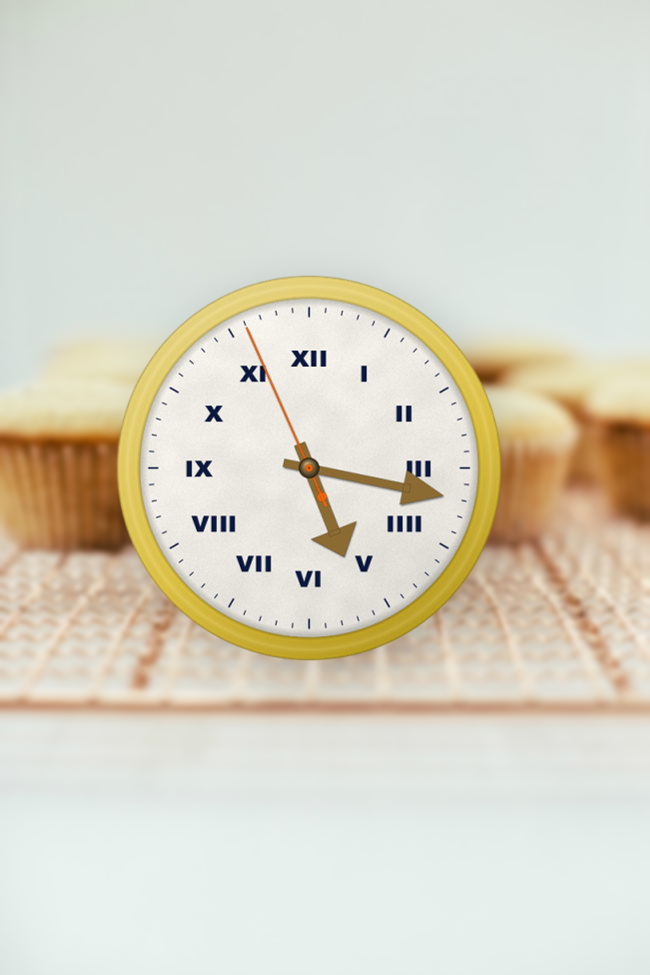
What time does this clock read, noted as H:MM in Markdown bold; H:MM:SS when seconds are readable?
**5:16:56**
